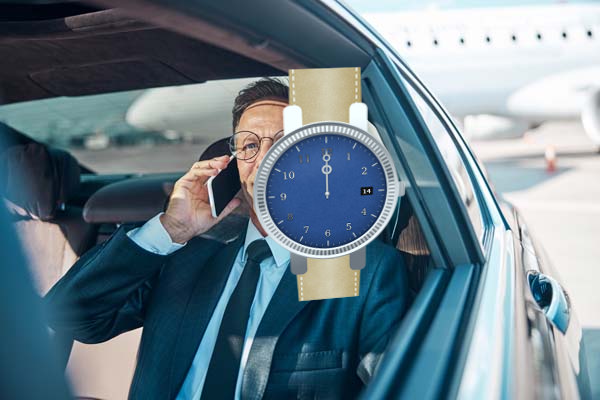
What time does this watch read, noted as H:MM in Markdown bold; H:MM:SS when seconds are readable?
**12:00**
